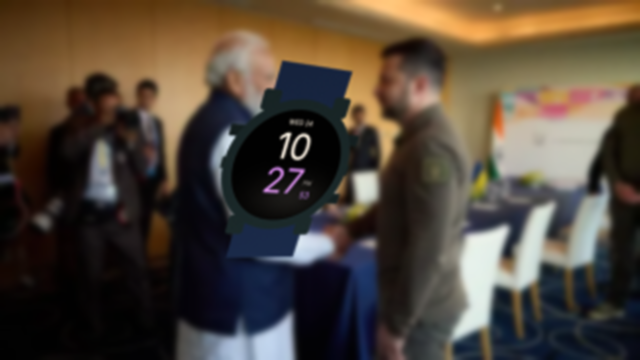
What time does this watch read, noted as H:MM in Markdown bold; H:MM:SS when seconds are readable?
**10:27**
